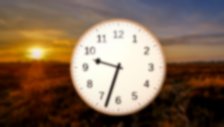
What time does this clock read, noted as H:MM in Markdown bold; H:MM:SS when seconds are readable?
**9:33**
